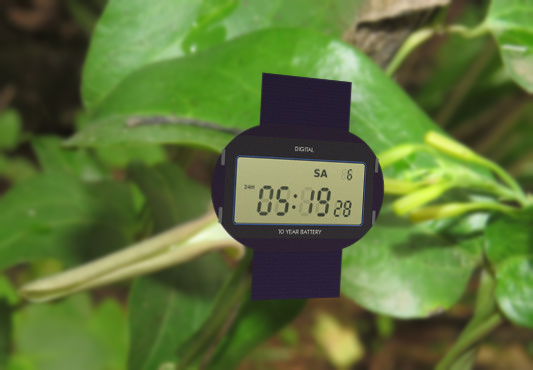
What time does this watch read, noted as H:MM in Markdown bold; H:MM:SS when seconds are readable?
**5:19:28**
